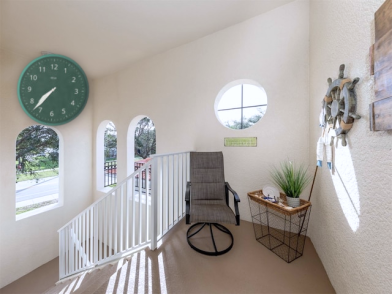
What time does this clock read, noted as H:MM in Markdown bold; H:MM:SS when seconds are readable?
**7:37**
